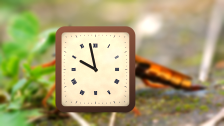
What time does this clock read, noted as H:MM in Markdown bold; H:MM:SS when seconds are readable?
**9:58**
